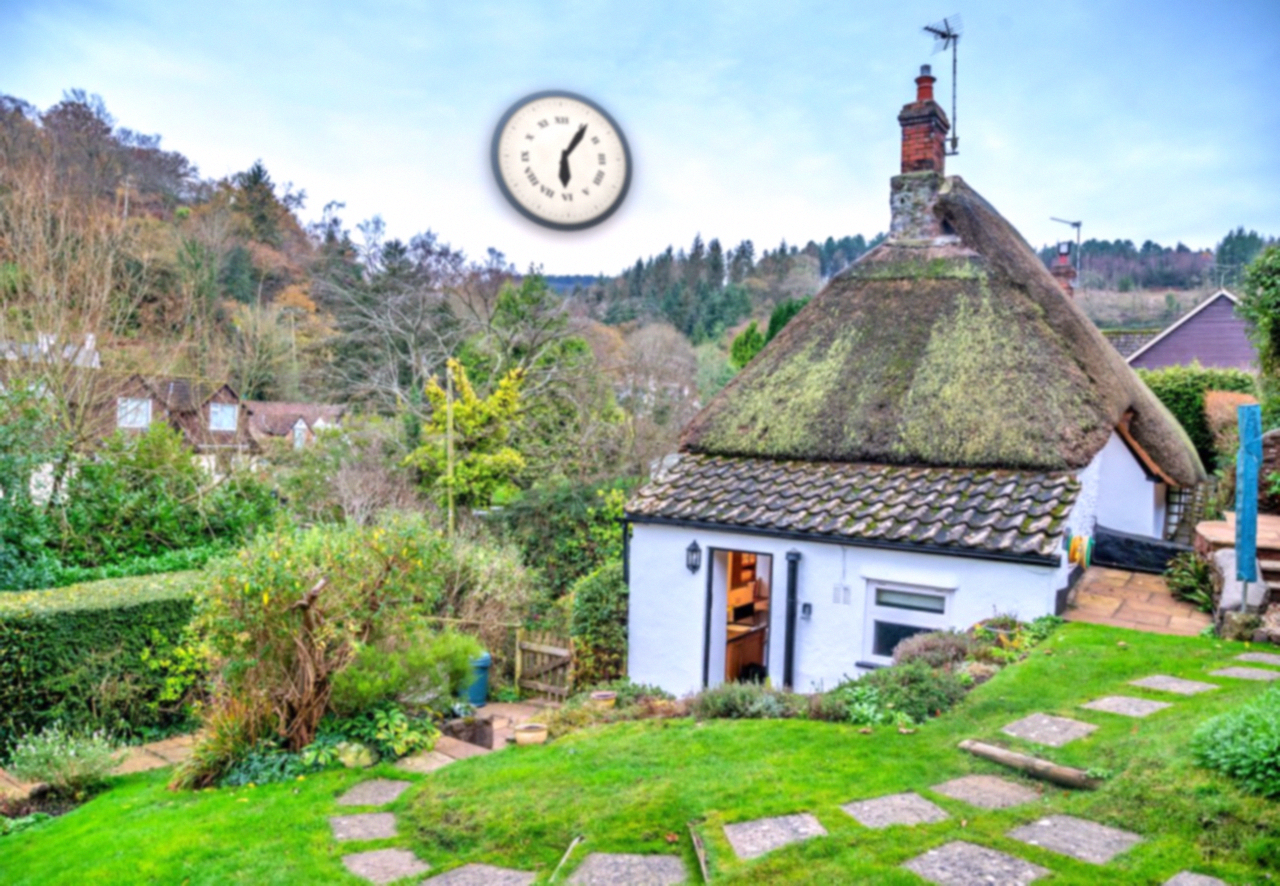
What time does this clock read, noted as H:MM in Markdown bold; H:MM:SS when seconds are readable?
**6:06**
